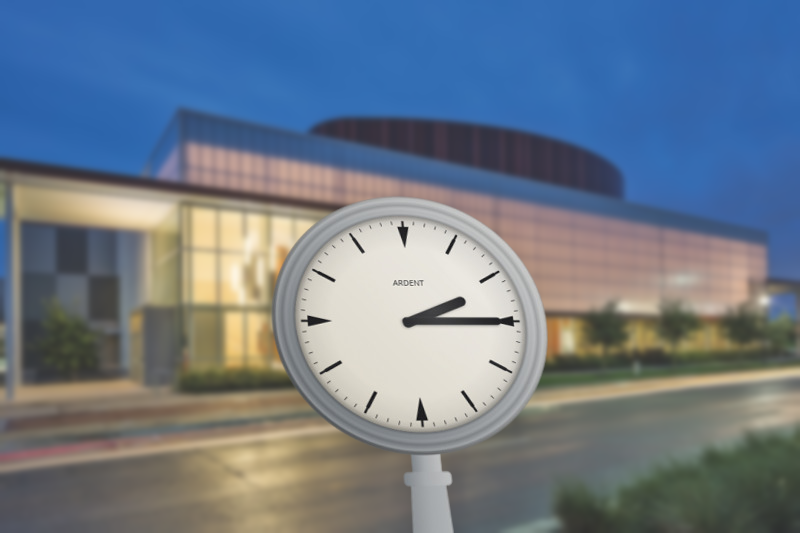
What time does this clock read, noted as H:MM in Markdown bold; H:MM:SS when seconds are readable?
**2:15**
